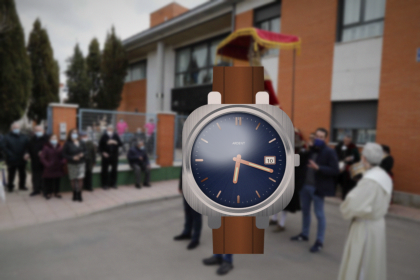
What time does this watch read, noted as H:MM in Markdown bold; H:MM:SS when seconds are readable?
**6:18**
